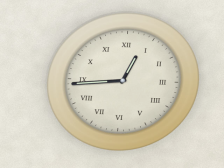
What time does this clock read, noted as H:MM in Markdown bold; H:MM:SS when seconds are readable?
**12:44**
